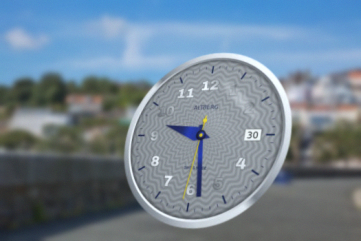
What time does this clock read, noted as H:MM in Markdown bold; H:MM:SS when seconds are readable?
**9:28:31**
